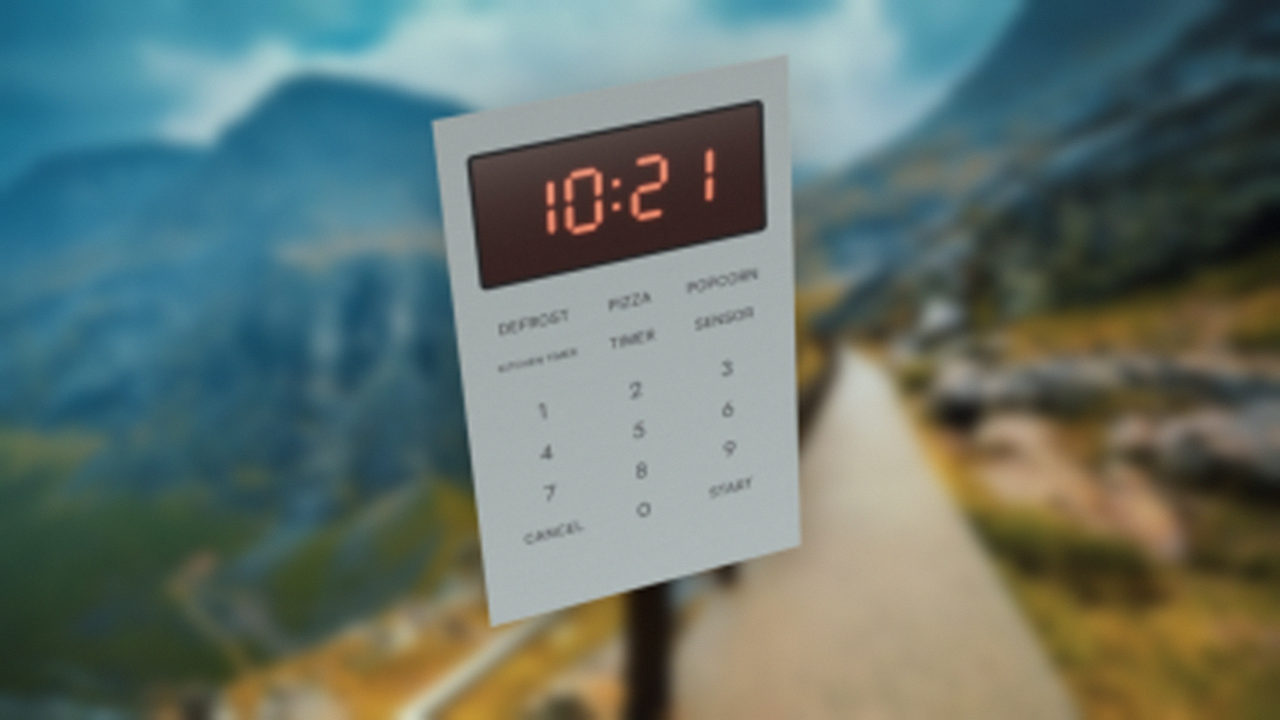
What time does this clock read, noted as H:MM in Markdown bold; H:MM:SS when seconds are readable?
**10:21**
